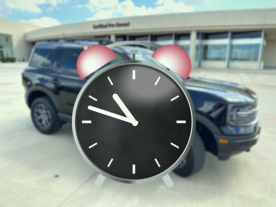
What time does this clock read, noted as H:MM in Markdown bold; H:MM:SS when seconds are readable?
**10:48**
